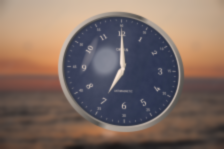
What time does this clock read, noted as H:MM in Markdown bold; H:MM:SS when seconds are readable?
**7:00**
